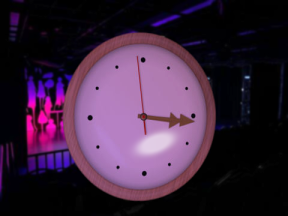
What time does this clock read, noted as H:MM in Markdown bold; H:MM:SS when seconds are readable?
**3:15:59**
